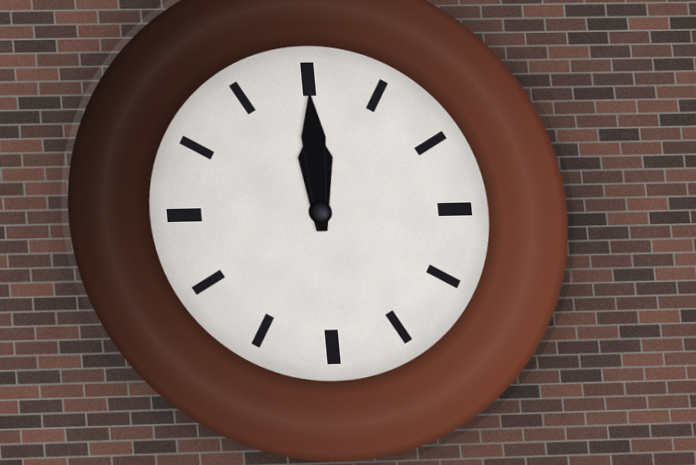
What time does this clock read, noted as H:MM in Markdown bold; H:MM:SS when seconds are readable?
**12:00**
